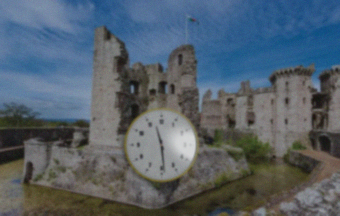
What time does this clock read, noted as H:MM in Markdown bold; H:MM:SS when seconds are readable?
**11:29**
